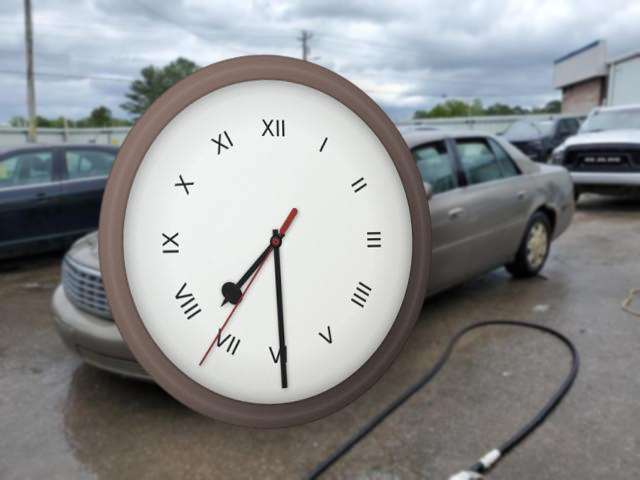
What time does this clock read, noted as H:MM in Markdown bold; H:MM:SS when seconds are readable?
**7:29:36**
